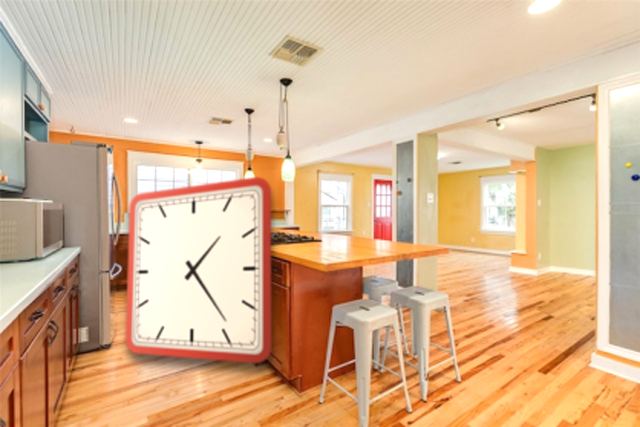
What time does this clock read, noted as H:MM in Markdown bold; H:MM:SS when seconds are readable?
**1:24**
